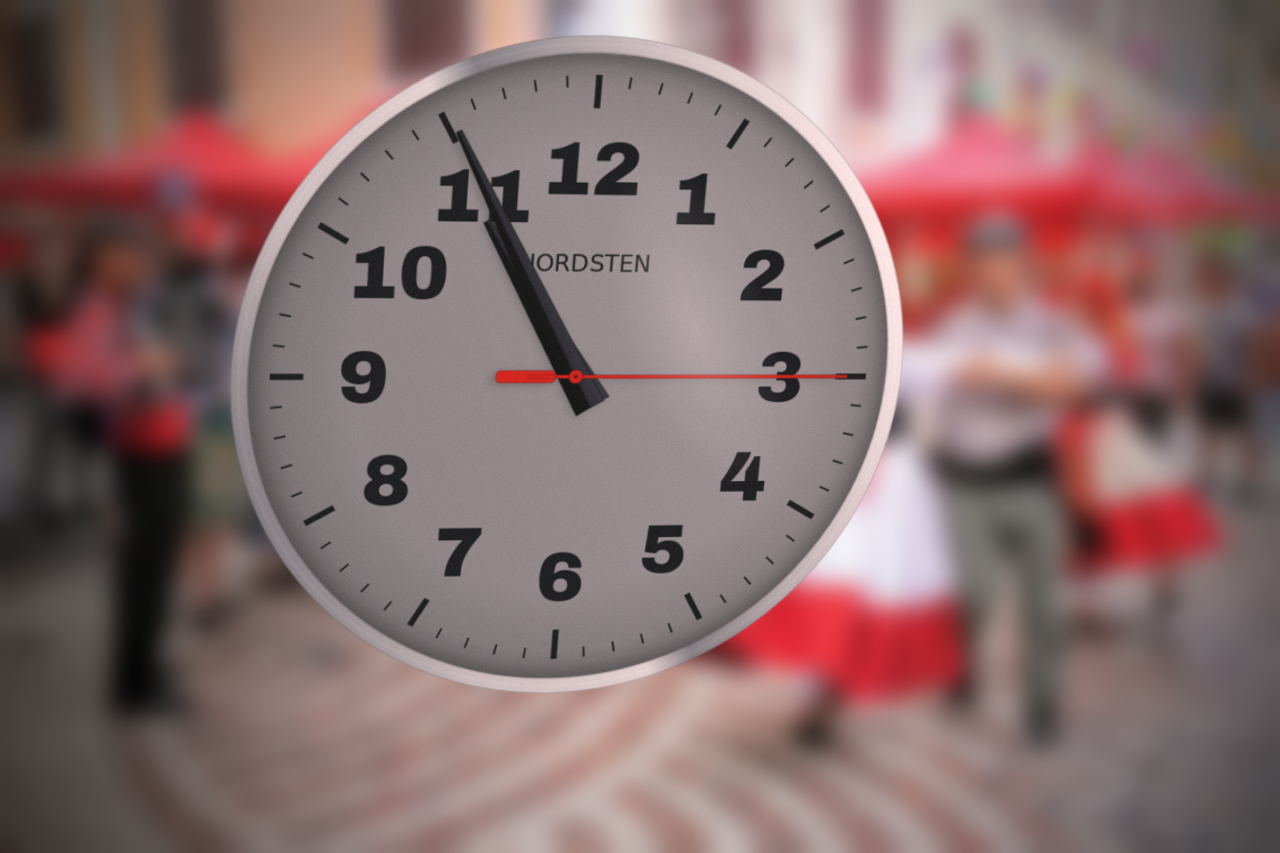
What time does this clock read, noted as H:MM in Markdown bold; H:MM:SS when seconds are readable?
**10:55:15**
